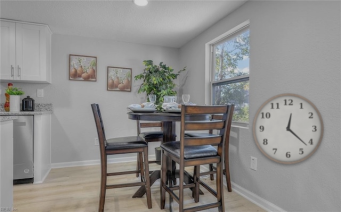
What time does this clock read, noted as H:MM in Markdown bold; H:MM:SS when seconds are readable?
**12:22**
